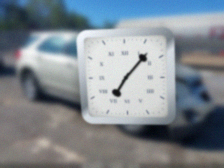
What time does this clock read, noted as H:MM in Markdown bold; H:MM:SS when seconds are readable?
**7:07**
